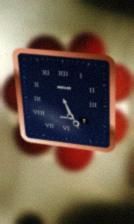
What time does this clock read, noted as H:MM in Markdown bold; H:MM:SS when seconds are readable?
**5:26**
